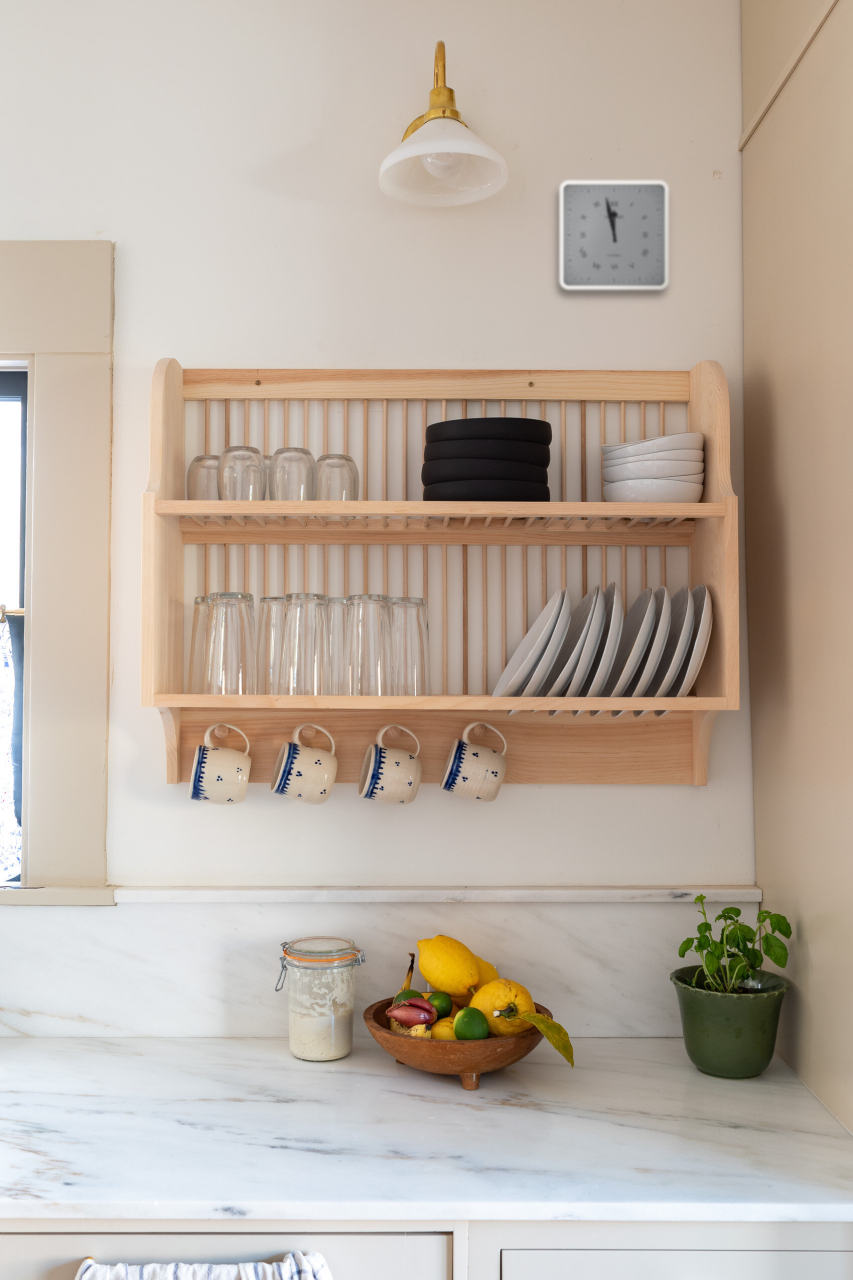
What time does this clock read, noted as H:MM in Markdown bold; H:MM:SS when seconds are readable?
**11:58**
